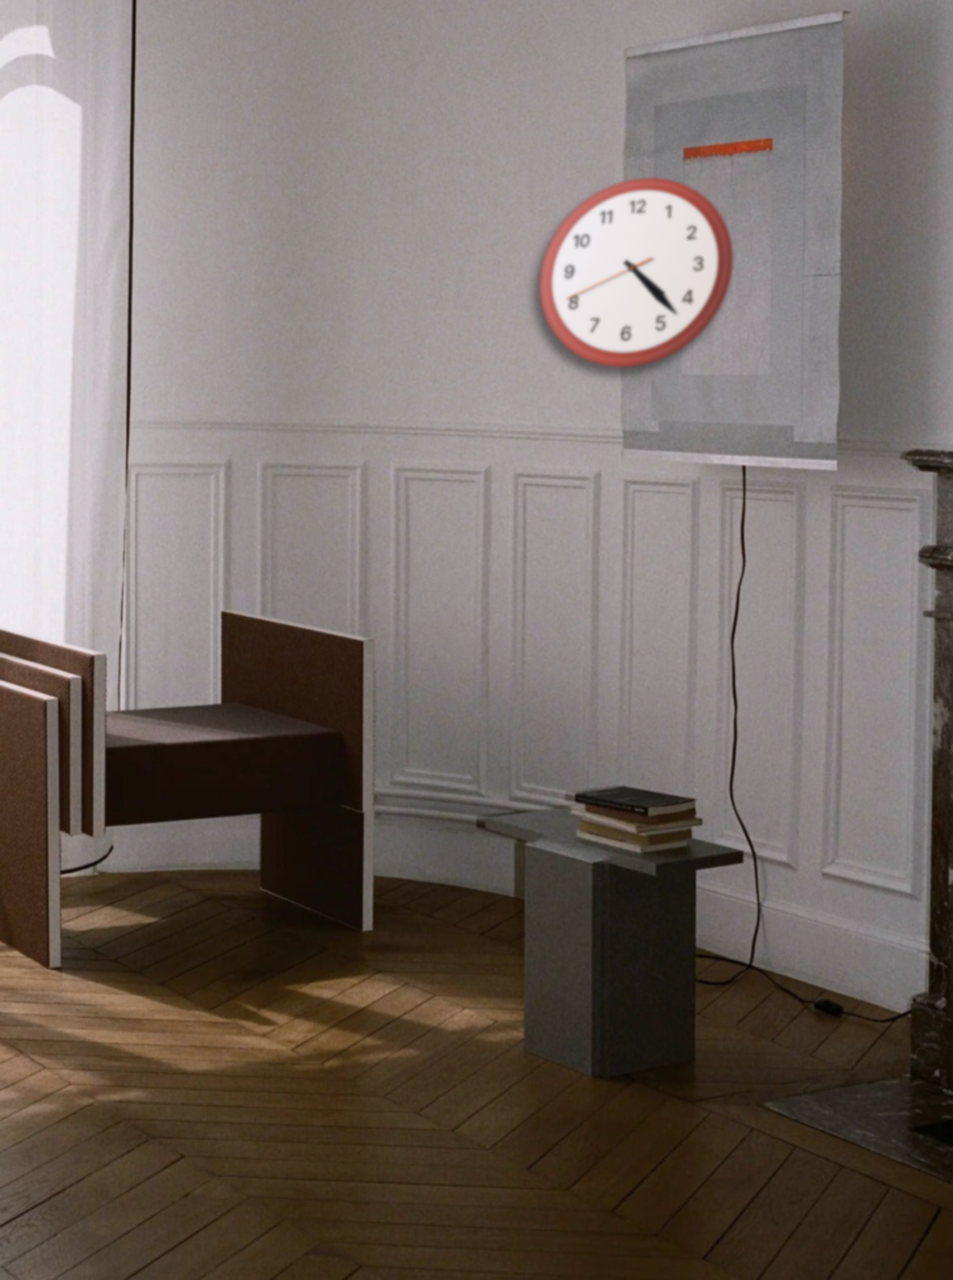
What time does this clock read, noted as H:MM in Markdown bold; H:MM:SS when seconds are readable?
**4:22:41**
